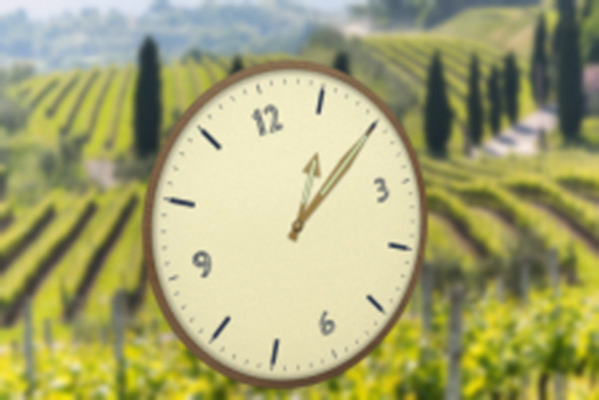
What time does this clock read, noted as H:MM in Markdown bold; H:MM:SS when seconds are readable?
**1:10**
